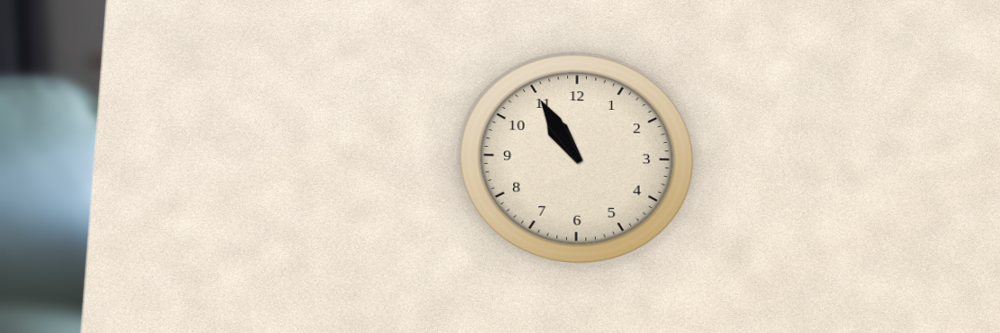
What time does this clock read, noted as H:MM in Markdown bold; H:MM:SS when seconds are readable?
**10:55**
